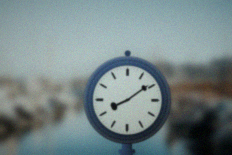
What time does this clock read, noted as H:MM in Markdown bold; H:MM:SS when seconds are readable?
**8:09**
